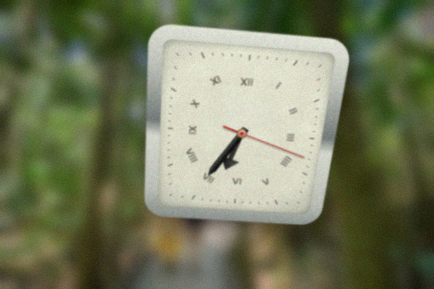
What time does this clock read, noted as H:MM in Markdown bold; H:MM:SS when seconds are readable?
**6:35:18**
